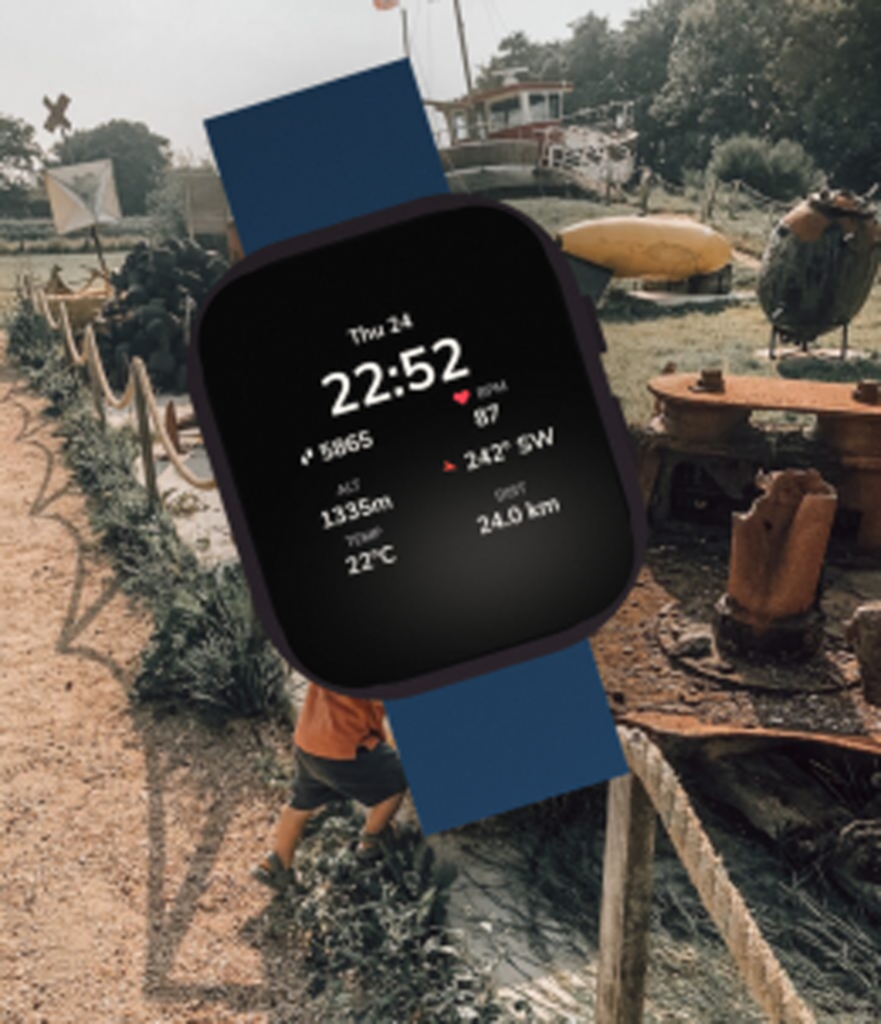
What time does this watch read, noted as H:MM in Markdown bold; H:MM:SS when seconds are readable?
**22:52**
